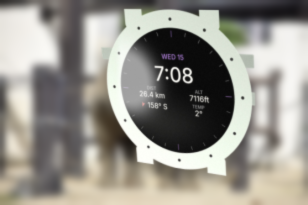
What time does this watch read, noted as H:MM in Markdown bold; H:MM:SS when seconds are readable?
**7:08**
